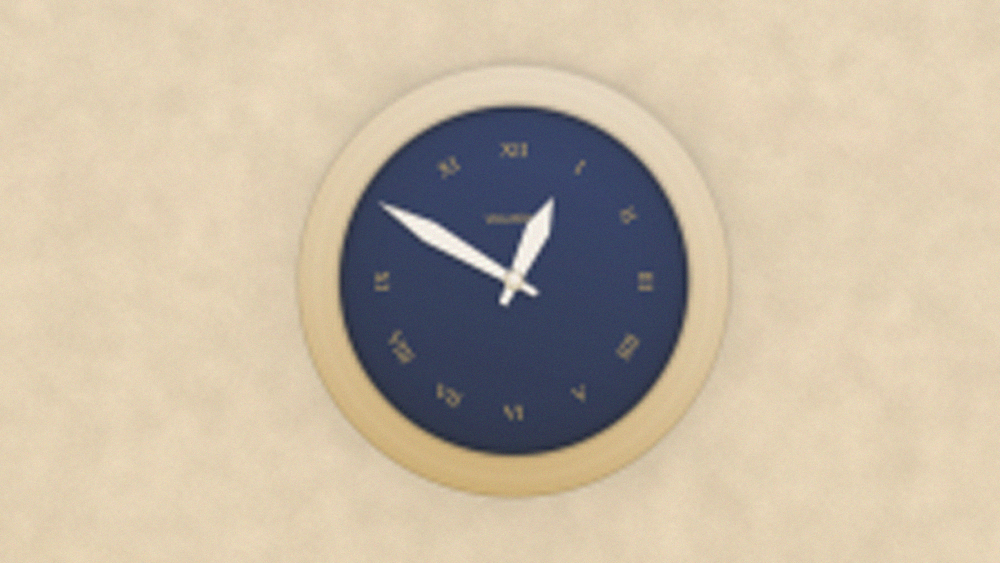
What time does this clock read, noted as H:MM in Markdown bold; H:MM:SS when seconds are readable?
**12:50**
